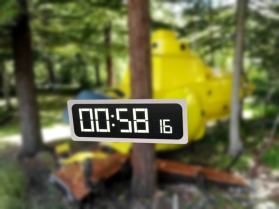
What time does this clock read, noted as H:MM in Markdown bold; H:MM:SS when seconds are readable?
**0:58:16**
